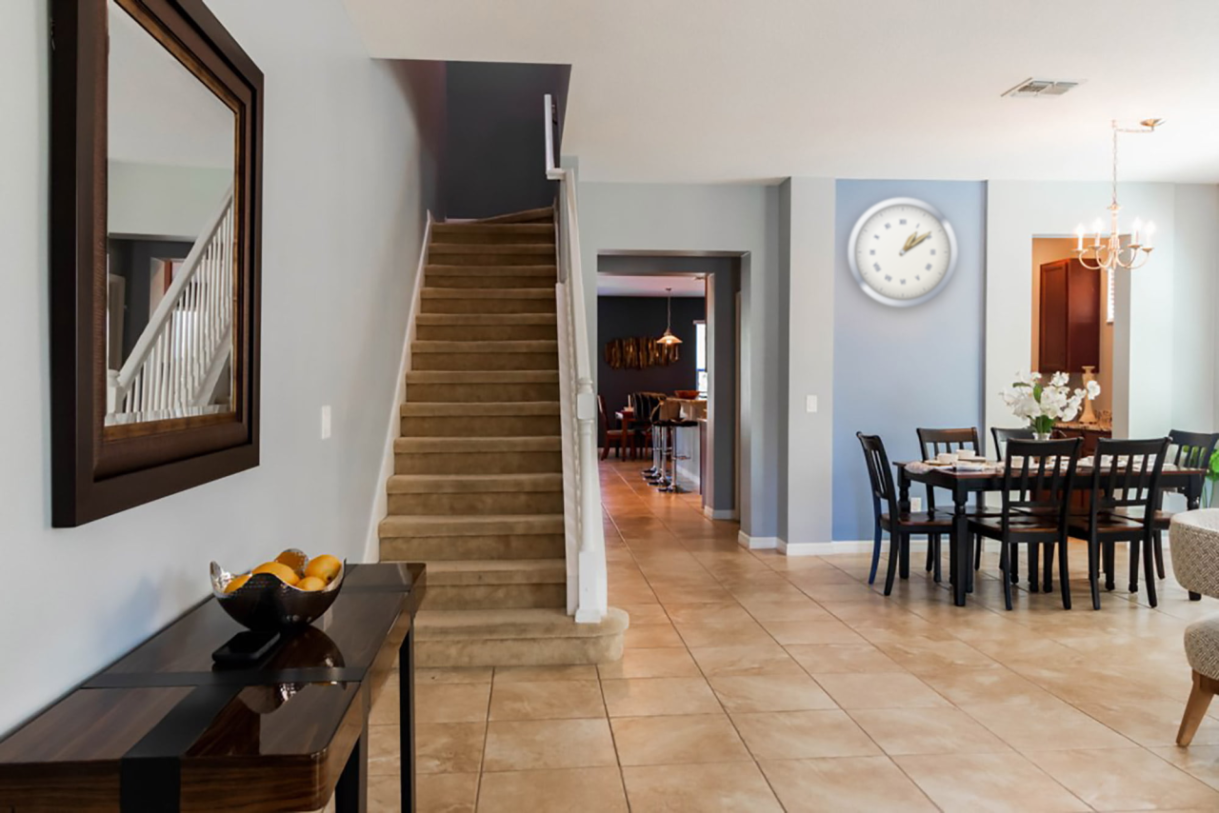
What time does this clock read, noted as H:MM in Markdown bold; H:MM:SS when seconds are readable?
**1:09**
